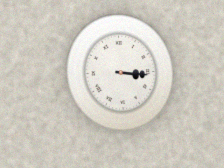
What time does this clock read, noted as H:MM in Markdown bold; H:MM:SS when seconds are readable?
**3:16**
